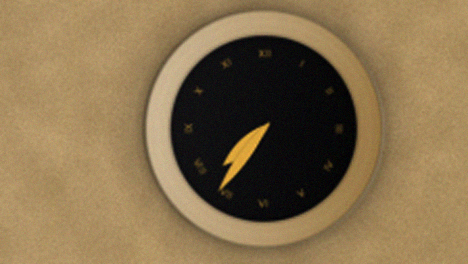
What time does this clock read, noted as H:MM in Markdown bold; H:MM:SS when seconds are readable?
**7:36**
